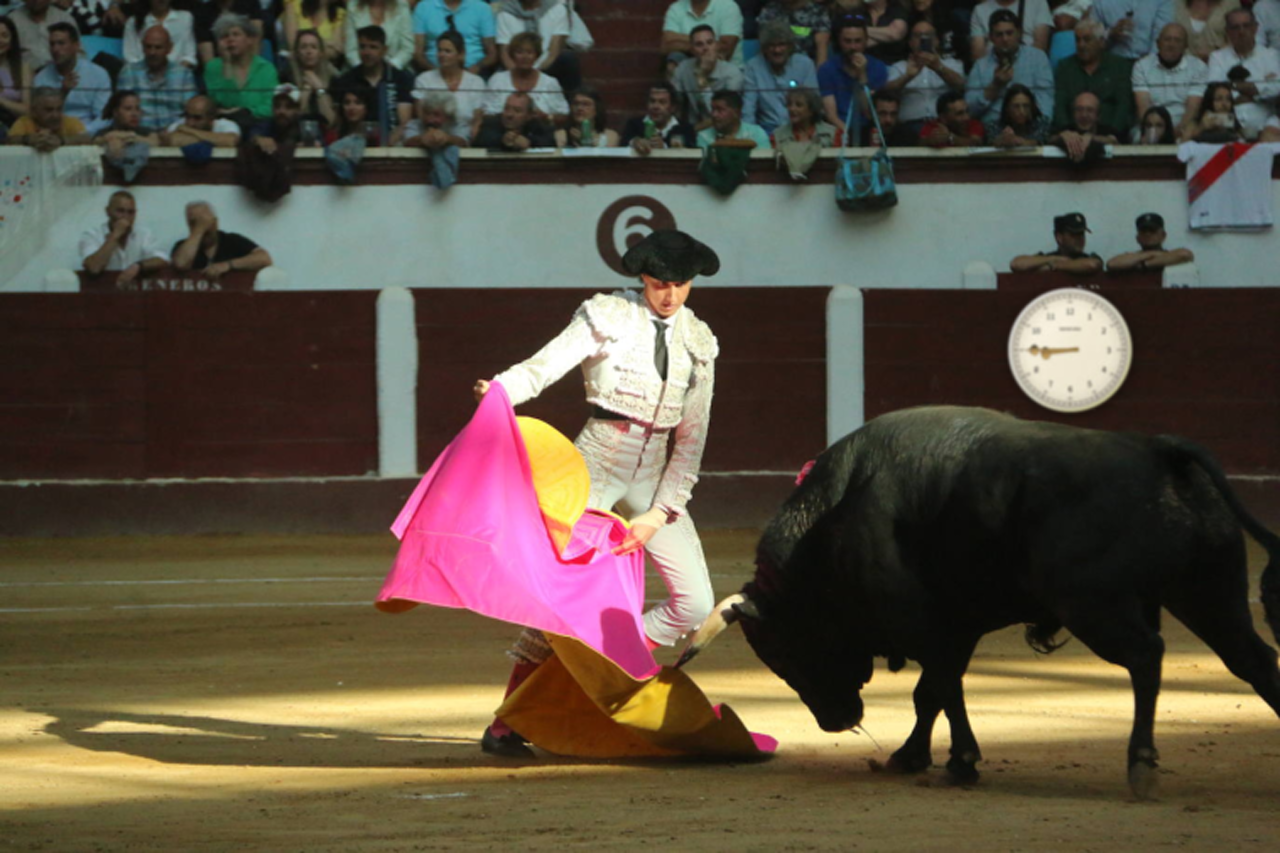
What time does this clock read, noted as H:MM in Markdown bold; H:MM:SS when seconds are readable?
**8:45**
